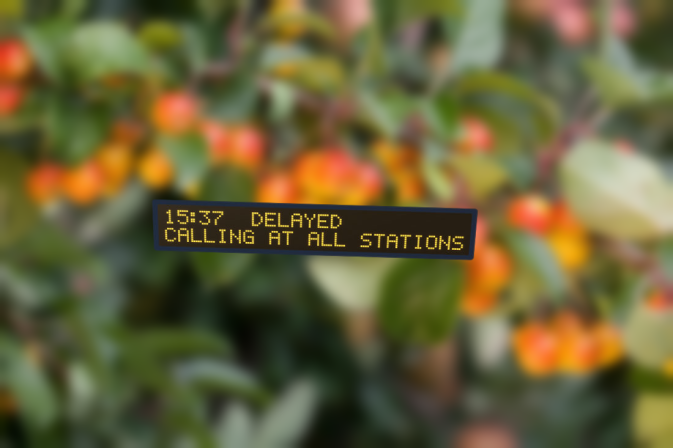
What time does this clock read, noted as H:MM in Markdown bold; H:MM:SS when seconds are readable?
**15:37**
